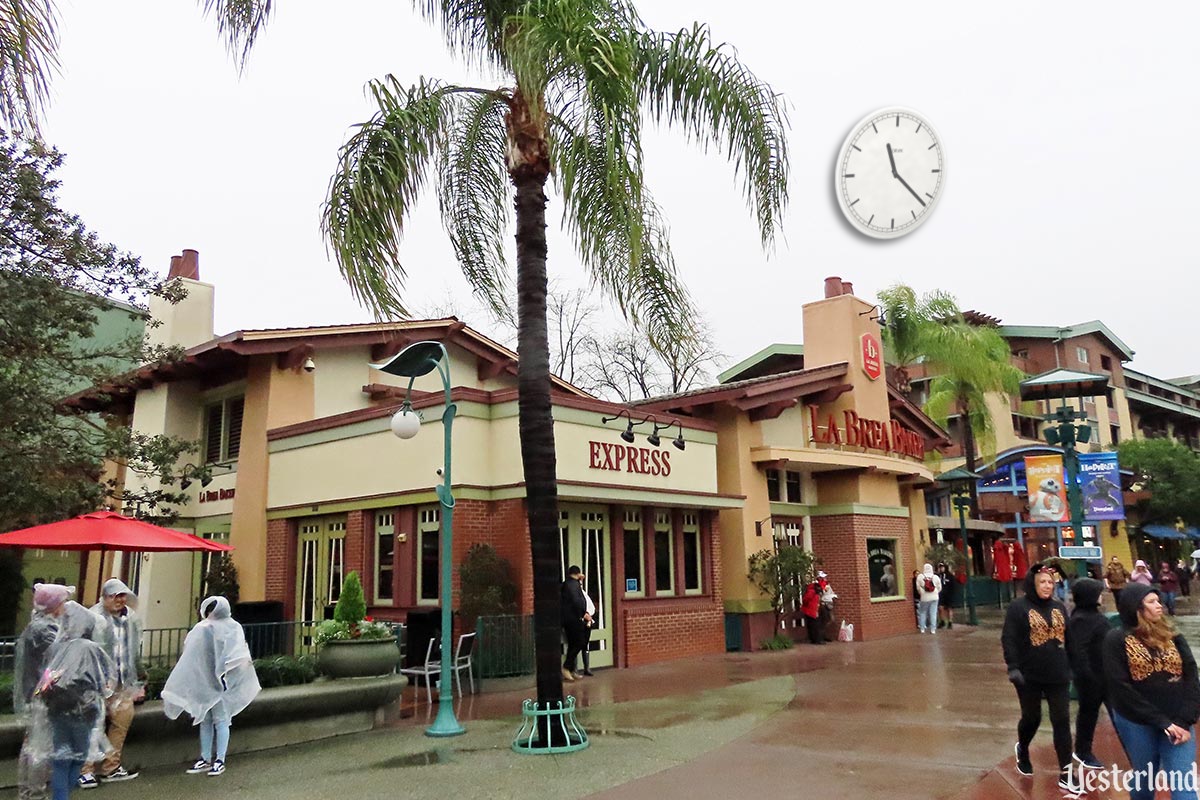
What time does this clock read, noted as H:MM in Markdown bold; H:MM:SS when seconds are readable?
**11:22**
